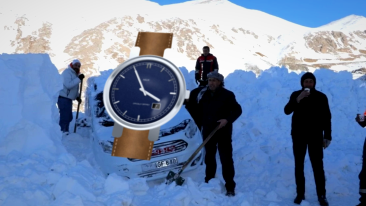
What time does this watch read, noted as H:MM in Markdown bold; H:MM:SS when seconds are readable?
**3:55**
